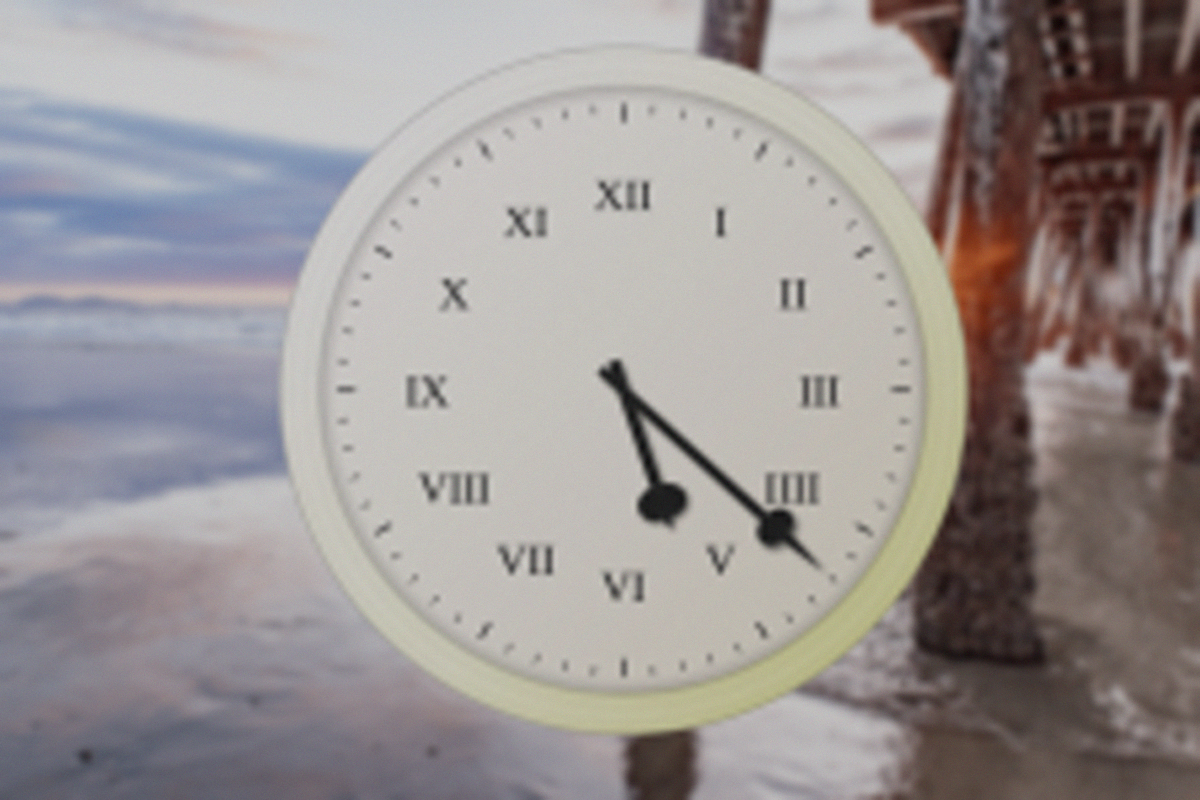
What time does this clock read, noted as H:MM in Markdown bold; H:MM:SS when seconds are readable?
**5:22**
